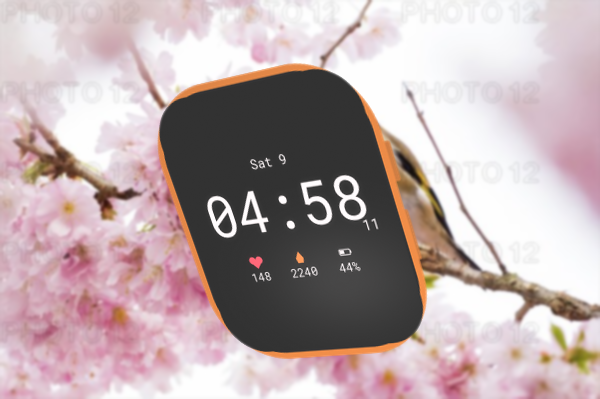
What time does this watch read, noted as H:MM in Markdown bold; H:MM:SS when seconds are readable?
**4:58:11**
